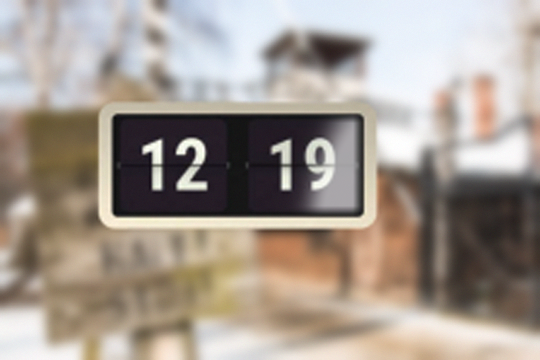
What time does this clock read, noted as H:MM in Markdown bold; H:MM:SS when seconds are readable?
**12:19**
